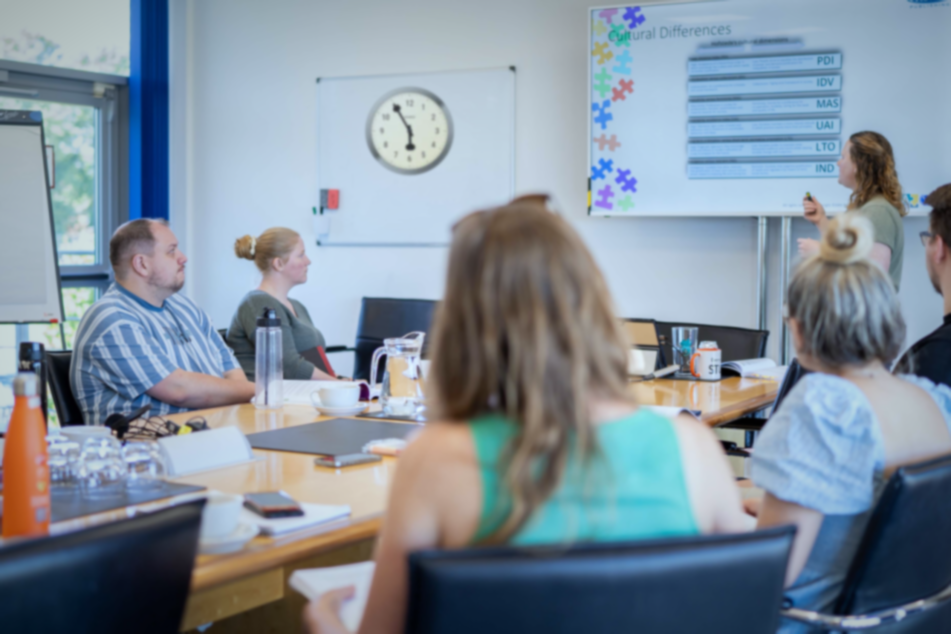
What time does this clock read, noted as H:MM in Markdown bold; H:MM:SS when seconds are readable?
**5:55**
